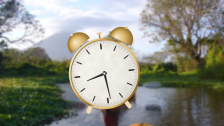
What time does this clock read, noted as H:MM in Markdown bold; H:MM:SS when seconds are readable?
**8:29**
